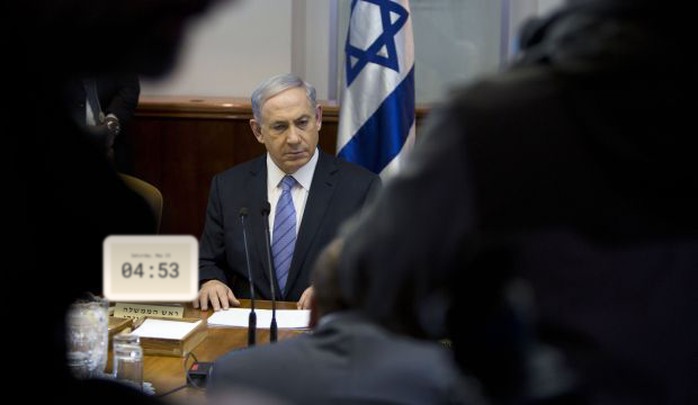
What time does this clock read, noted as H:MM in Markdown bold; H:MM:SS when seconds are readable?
**4:53**
